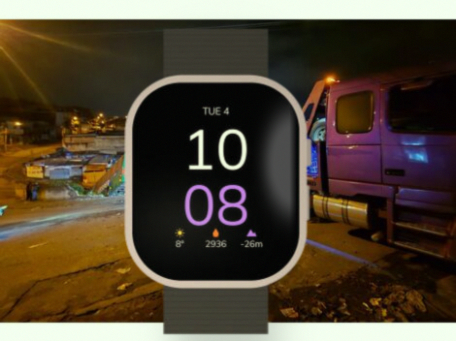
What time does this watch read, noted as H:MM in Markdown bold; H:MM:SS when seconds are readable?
**10:08**
